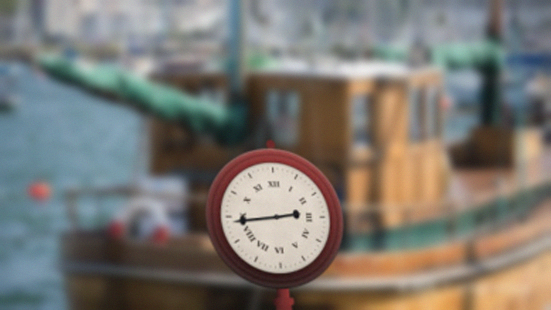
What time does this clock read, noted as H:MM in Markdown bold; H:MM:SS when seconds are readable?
**2:44**
